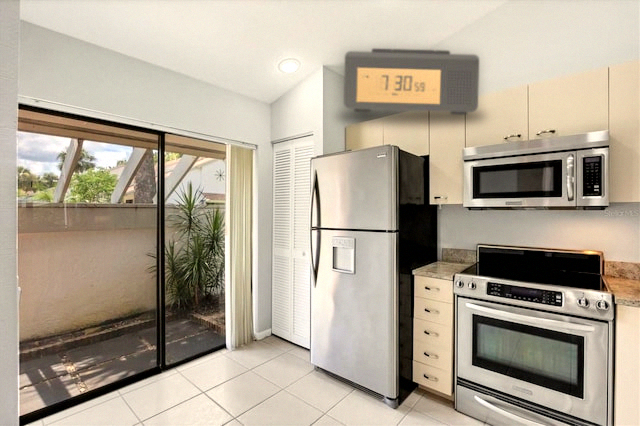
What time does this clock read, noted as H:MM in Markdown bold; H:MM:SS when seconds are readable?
**7:30**
